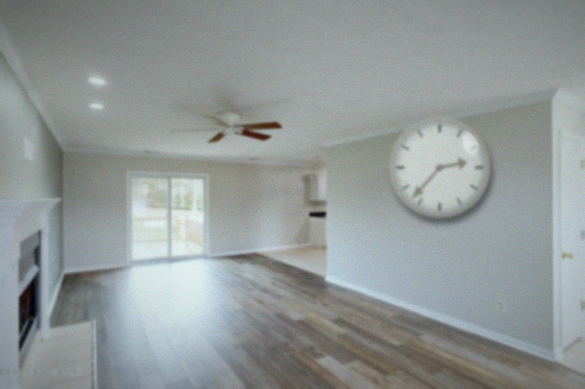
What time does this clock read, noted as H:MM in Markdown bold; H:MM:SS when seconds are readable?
**2:37**
